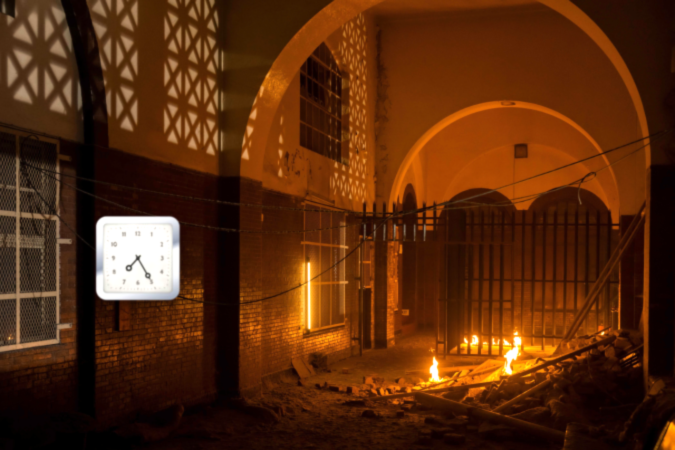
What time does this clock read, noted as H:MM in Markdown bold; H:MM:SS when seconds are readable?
**7:25**
